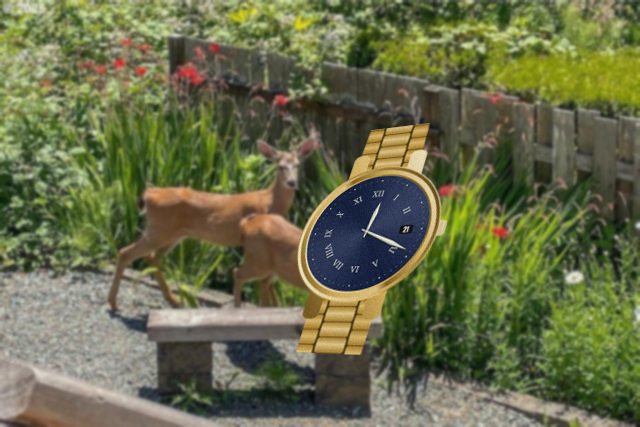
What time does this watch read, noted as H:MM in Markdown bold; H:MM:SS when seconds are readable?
**12:19**
